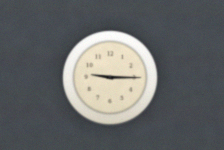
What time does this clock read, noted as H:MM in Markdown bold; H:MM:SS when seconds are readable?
**9:15**
